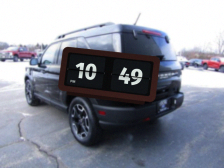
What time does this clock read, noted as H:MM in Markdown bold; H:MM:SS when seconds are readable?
**10:49**
